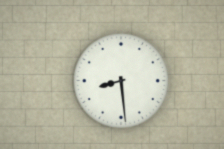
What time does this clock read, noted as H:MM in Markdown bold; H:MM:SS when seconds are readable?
**8:29**
